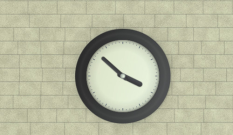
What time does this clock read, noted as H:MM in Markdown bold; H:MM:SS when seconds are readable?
**3:52**
